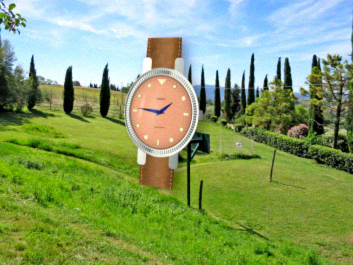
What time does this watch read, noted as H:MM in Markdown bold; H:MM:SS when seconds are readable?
**1:46**
